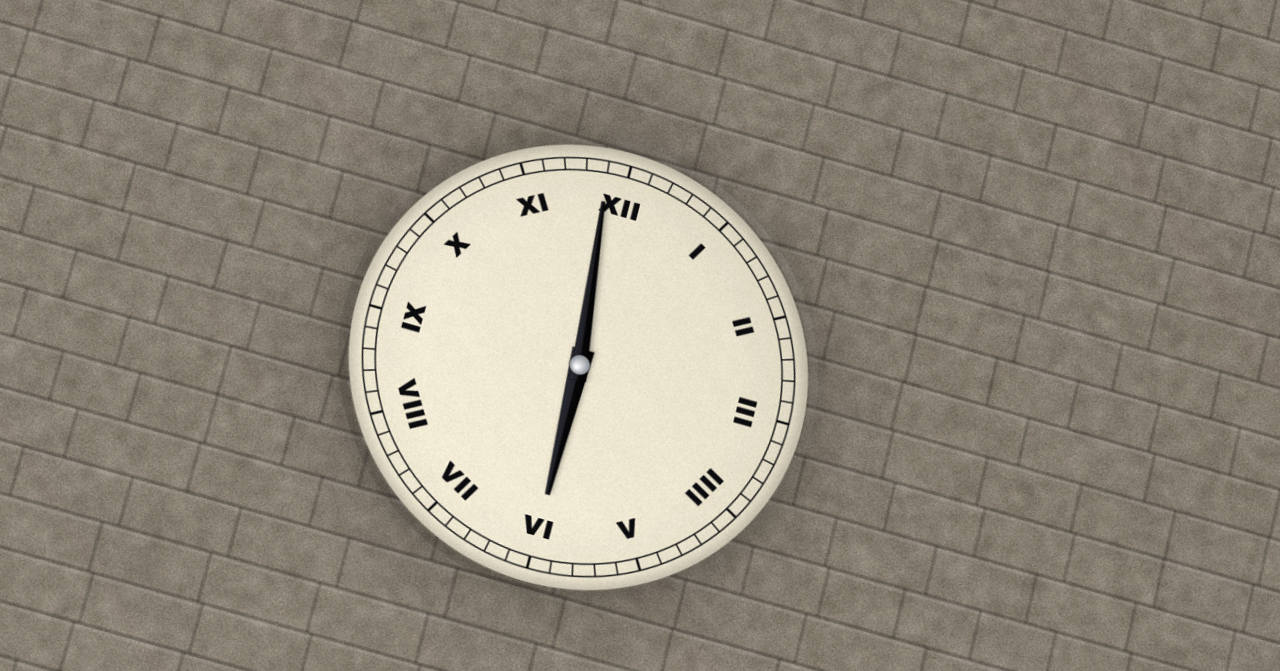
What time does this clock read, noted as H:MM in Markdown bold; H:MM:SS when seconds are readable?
**5:59**
